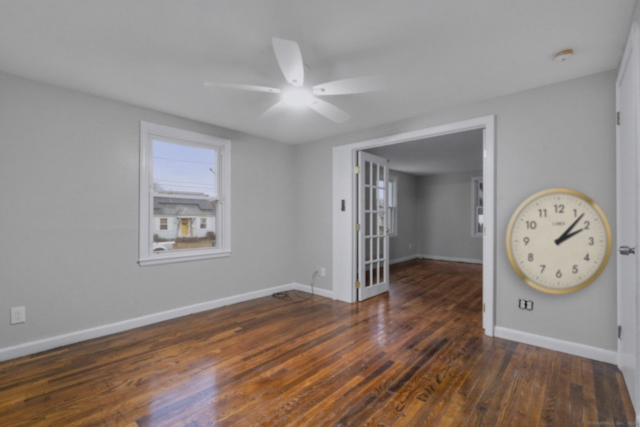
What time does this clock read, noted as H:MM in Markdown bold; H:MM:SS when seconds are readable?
**2:07**
